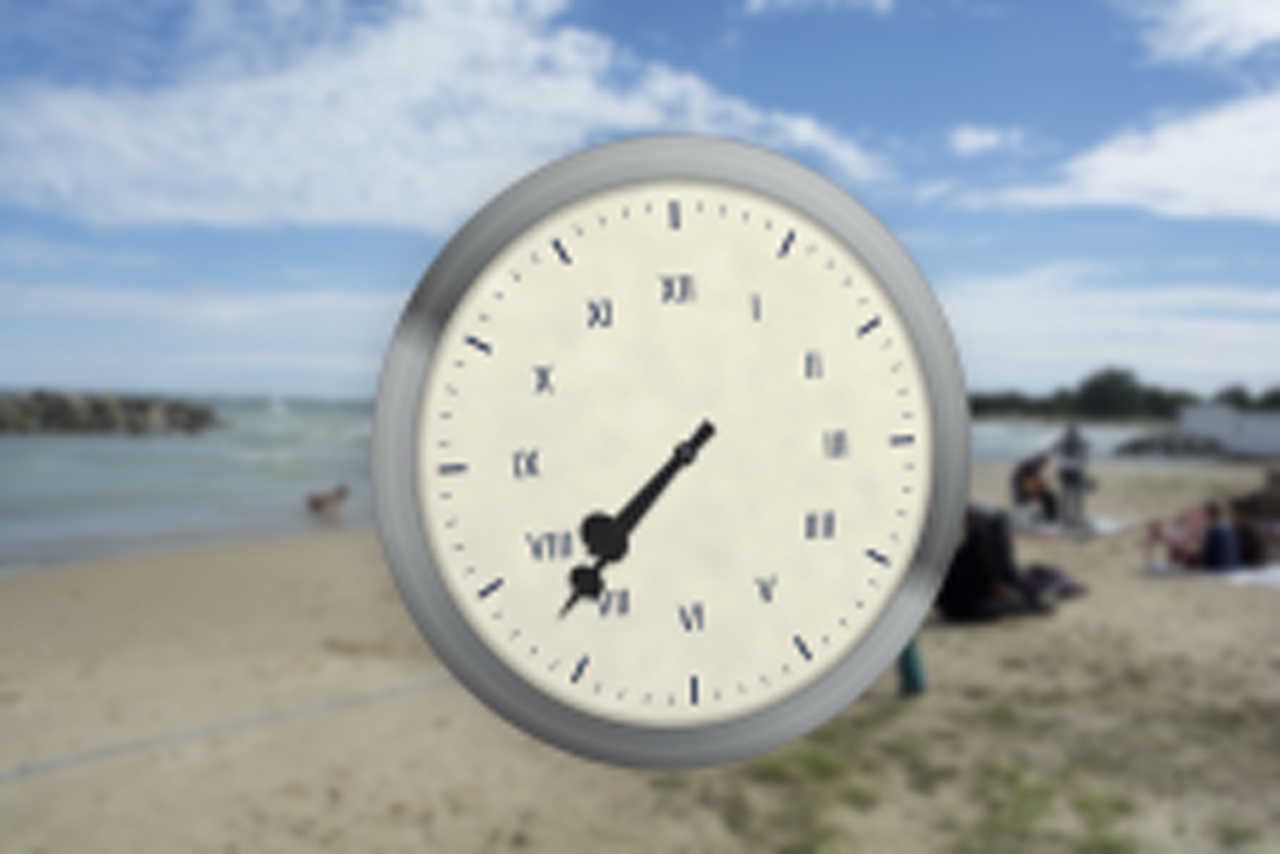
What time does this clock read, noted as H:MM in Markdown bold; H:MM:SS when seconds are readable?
**7:37**
